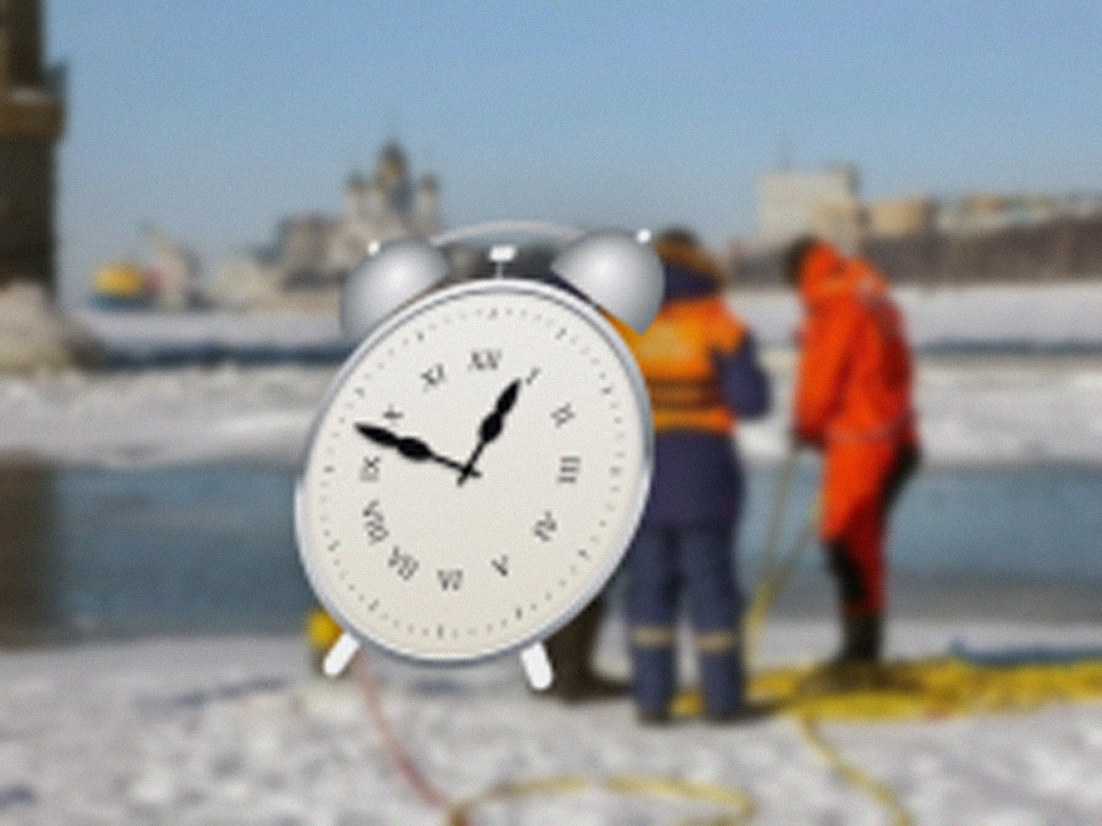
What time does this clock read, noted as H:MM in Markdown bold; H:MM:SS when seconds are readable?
**12:48**
